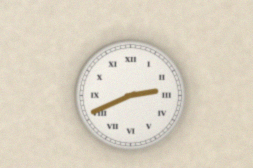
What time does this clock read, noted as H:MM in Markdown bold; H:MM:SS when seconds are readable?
**2:41**
